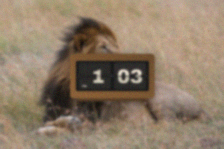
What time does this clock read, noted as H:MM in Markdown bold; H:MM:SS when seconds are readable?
**1:03**
